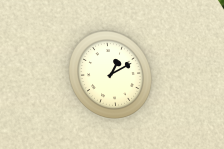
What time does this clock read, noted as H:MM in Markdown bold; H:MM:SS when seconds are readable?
**1:11**
